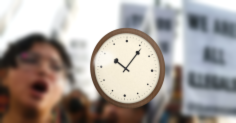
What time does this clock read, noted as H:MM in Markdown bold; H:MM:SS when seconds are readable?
**10:06**
